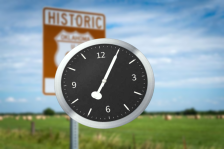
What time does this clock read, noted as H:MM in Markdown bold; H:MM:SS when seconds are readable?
**7:05**
